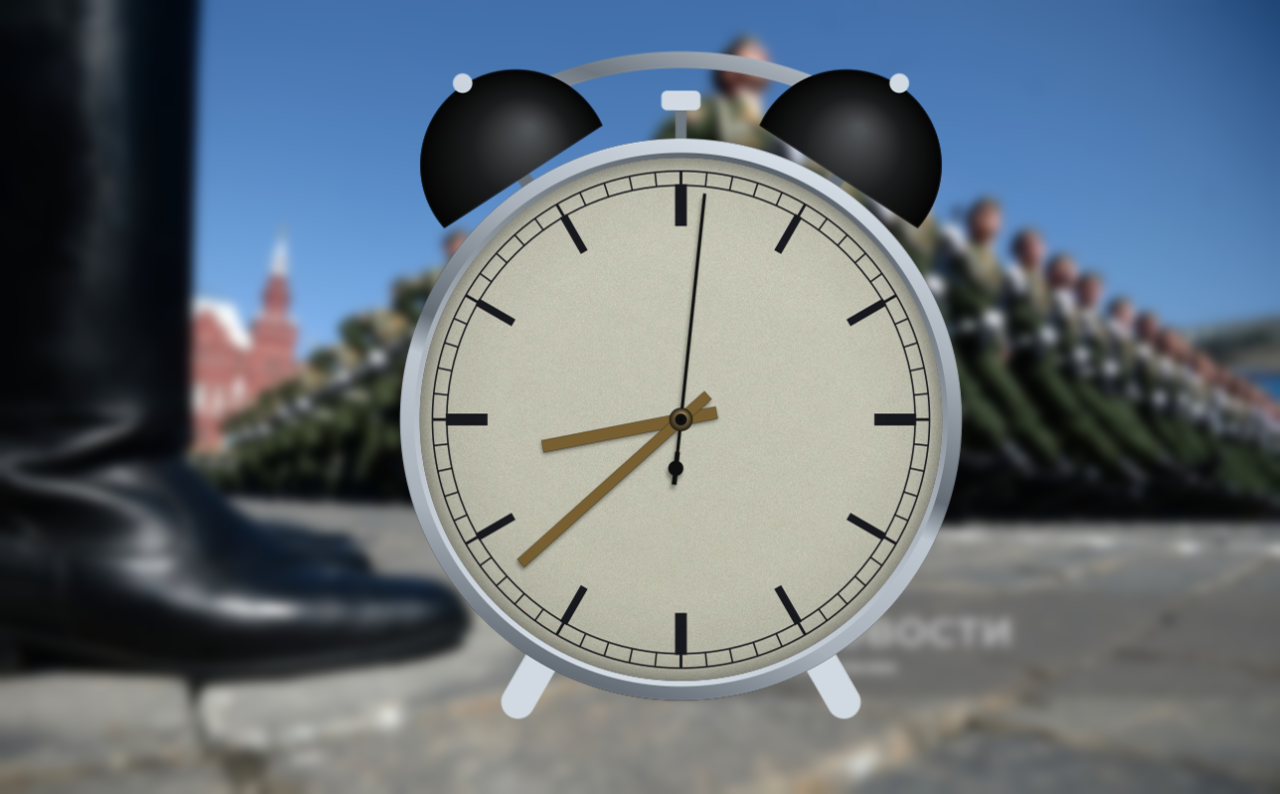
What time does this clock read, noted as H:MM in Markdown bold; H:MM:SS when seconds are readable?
**8:38:01**
